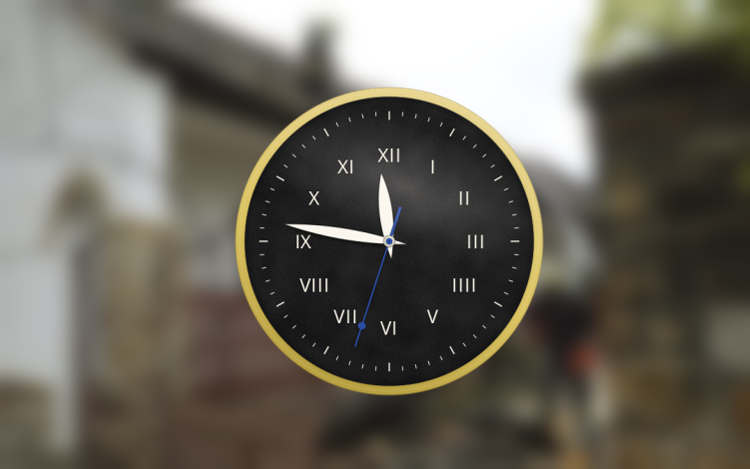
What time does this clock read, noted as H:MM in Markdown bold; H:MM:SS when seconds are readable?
**11:46:33**
